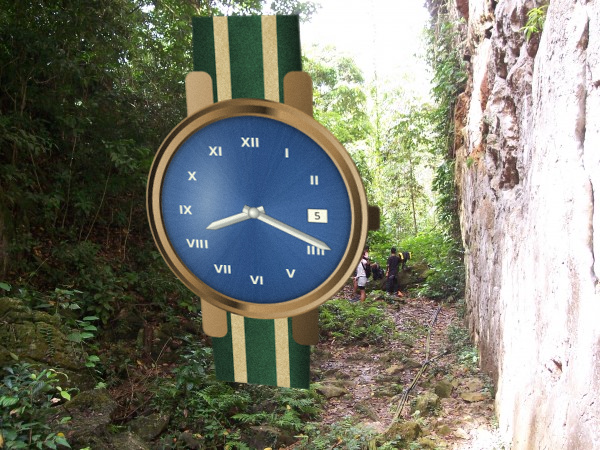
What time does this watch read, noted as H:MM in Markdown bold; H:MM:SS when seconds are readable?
**8:19**
